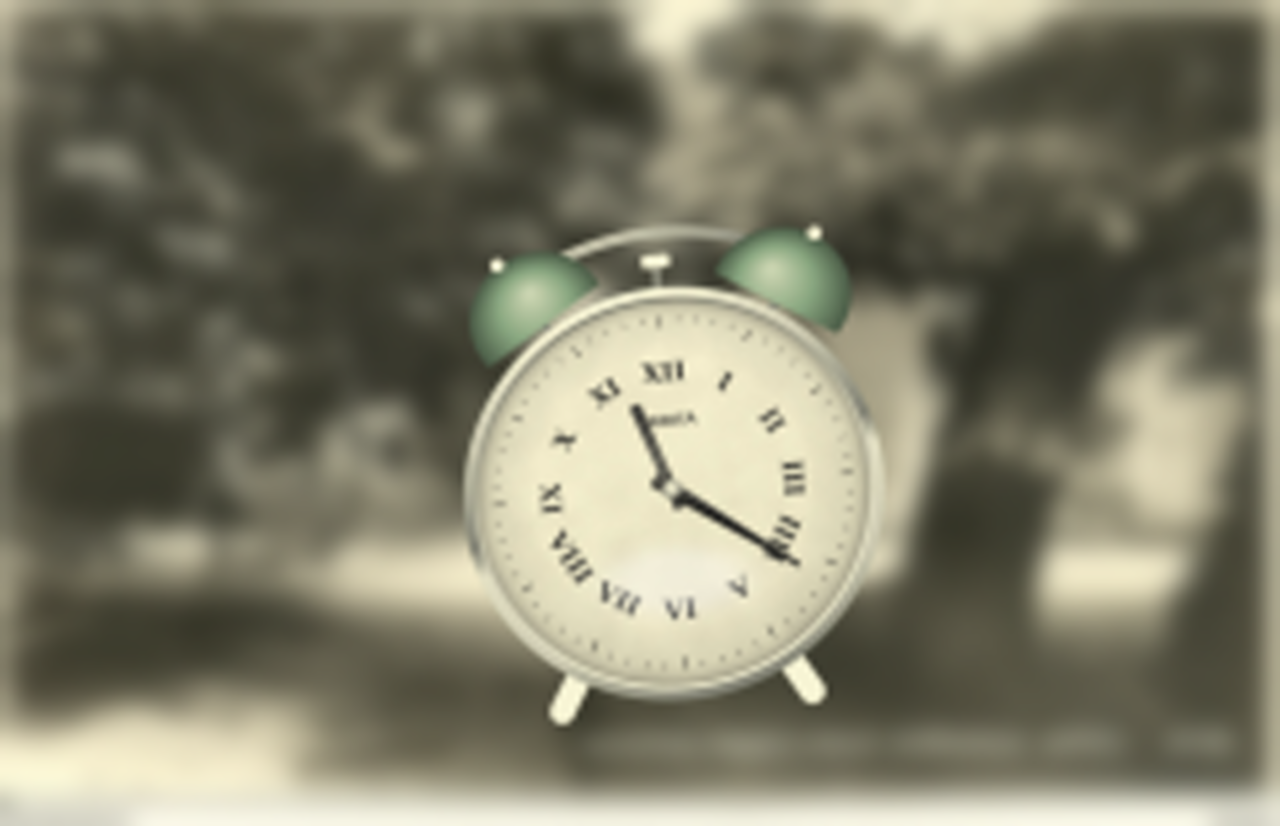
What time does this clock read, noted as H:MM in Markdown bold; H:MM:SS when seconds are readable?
**11:21**
